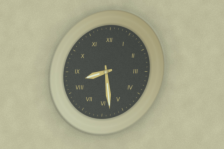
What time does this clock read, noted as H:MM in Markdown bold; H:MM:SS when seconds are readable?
**8:28**
